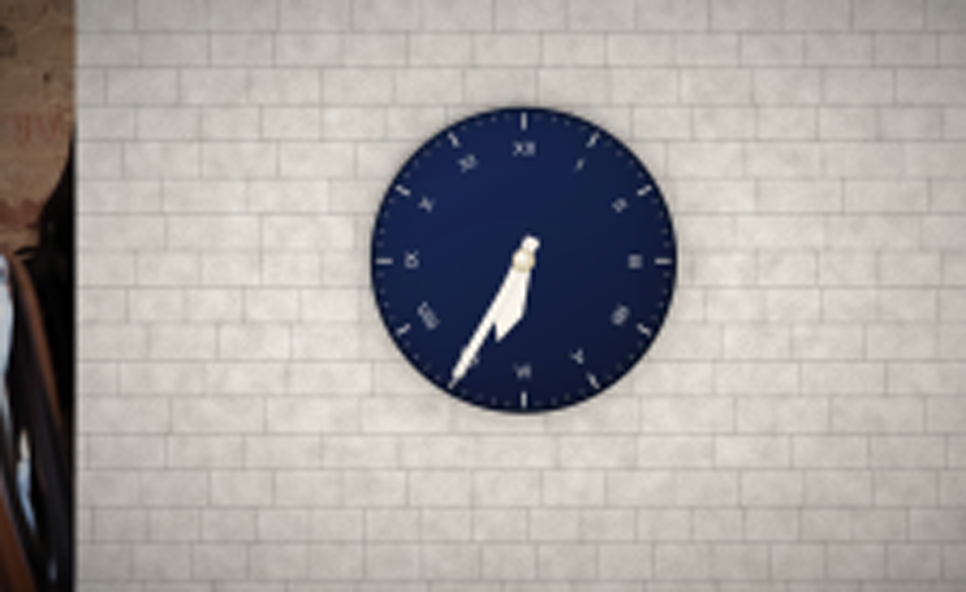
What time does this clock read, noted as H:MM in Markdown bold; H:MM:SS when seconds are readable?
**6:35**
